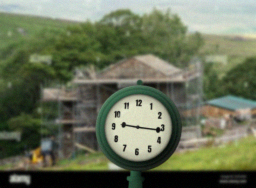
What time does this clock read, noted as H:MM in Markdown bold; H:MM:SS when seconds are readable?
**9:16**
